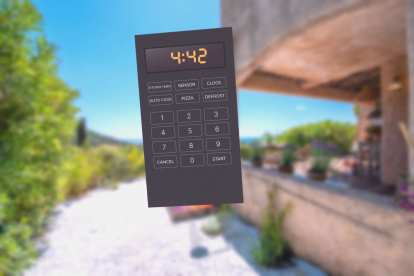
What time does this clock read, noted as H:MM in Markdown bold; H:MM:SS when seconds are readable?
**4:42**
